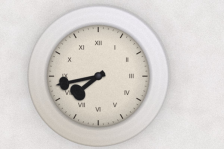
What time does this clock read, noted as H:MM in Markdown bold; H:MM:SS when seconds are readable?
**7:43**
